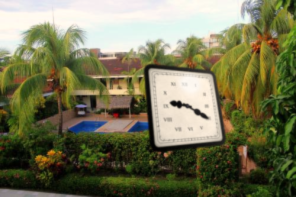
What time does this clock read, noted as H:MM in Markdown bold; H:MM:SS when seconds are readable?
**9:20**
